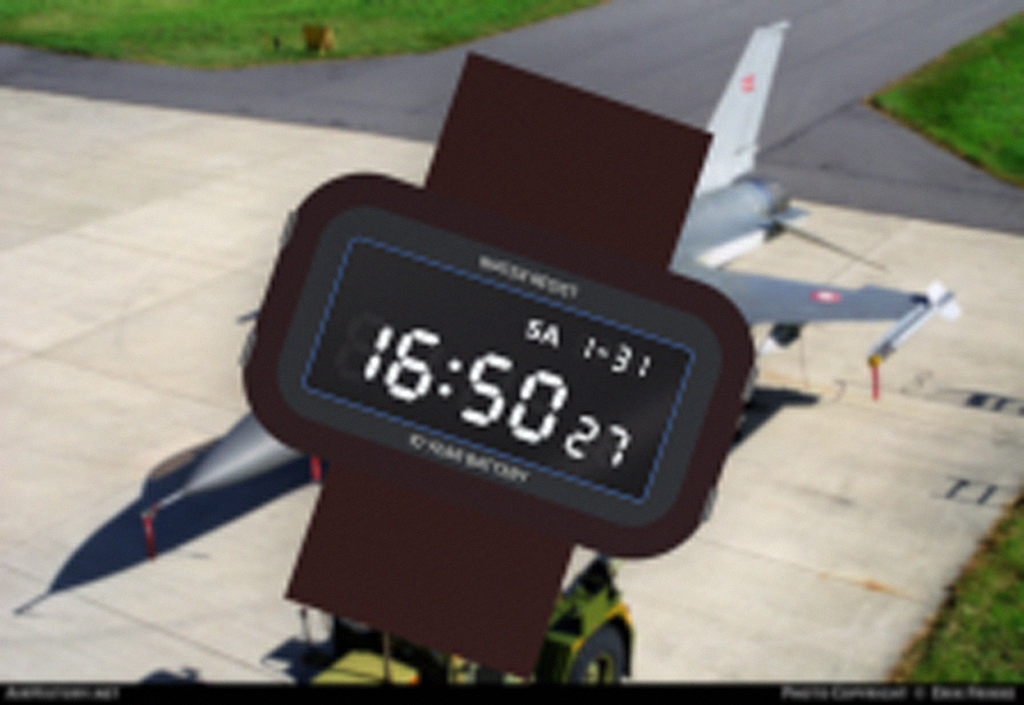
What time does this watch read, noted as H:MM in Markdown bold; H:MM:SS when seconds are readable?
**16:50:27**
